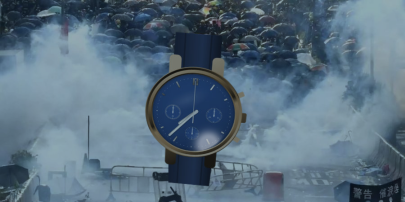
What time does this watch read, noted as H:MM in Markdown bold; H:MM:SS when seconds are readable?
**7:37**
